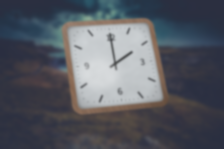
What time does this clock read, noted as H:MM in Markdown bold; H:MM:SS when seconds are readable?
**2:00**
